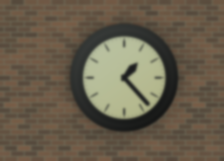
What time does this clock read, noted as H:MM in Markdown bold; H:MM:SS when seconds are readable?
**1:23**
